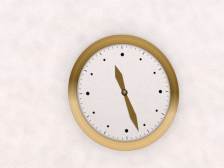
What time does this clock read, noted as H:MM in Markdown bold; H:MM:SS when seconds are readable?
**11:27**
